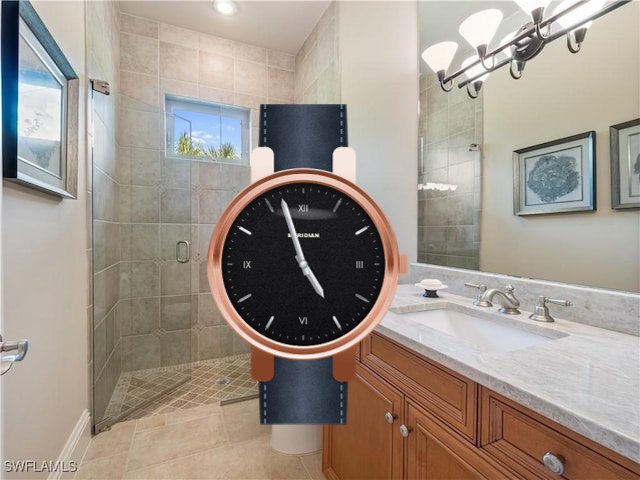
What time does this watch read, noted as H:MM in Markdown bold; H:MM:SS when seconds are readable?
**4:57**
